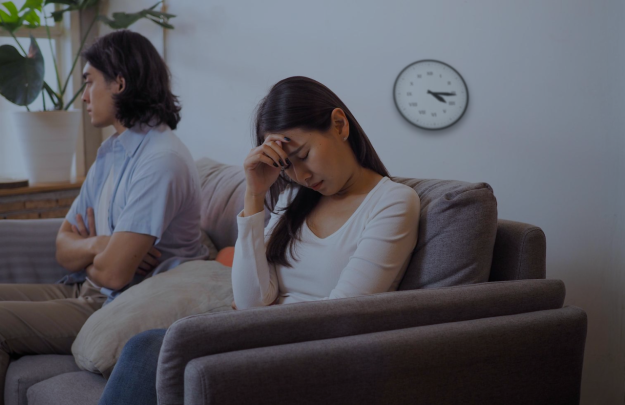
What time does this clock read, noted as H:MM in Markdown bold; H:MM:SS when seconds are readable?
**4:16**
